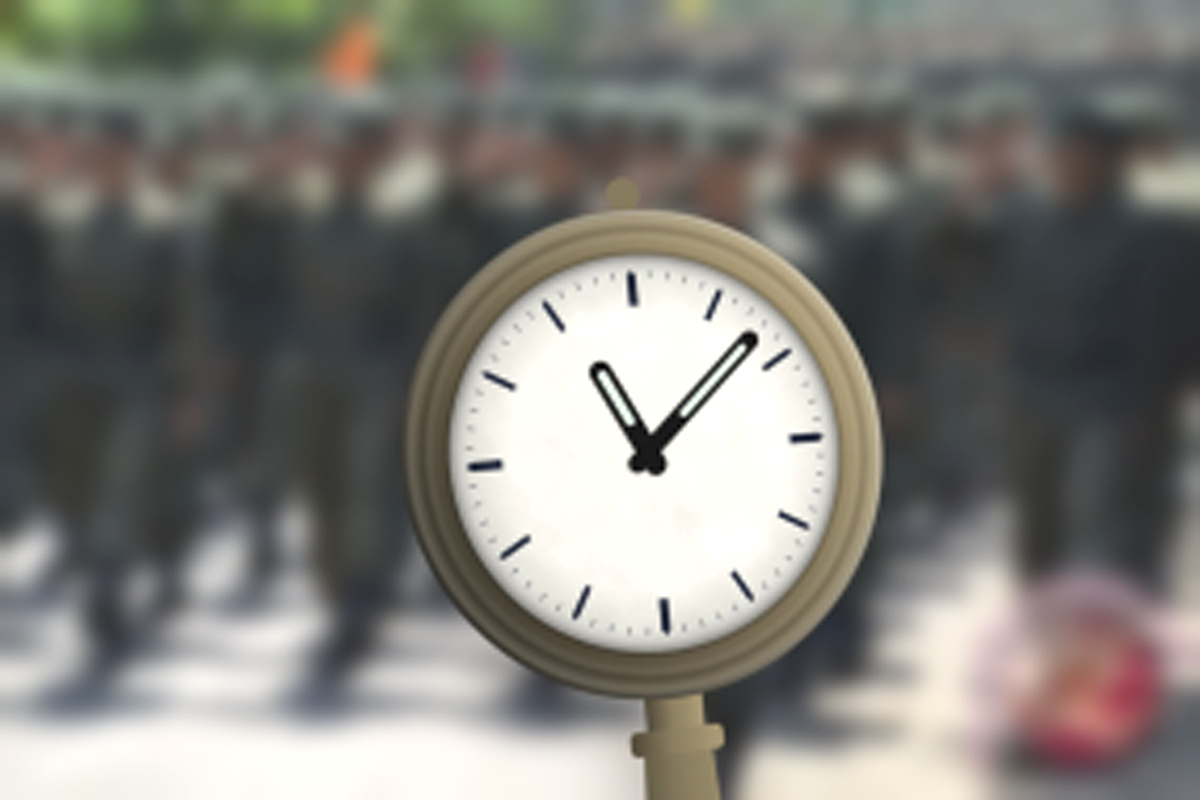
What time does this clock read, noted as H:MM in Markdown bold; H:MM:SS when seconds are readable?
**11:08**
